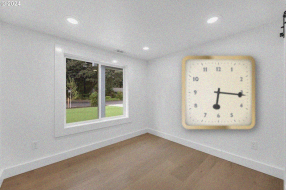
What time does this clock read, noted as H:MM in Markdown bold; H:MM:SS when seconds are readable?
**6:16**
